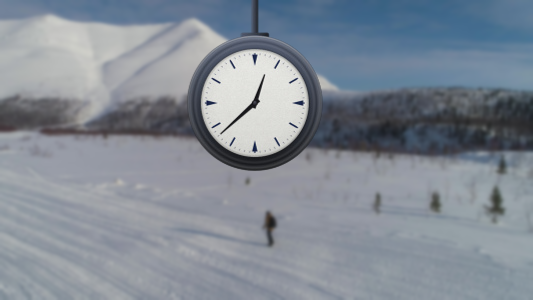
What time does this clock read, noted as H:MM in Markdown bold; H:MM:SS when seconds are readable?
**12:38**
